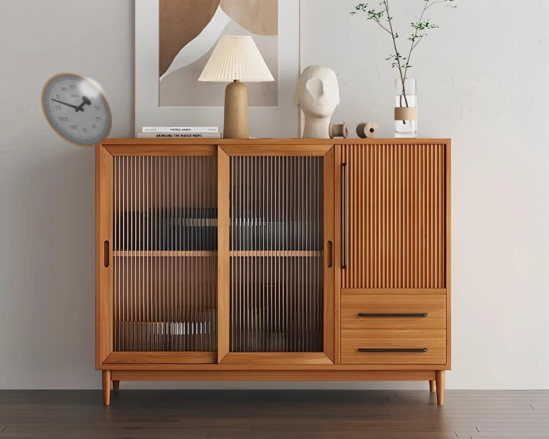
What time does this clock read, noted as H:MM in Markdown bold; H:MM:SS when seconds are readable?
**1:48**
